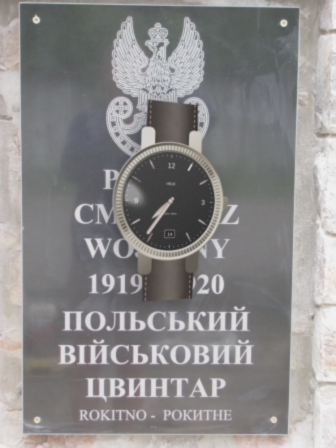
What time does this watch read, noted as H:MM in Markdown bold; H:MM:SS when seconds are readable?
**7:36**
